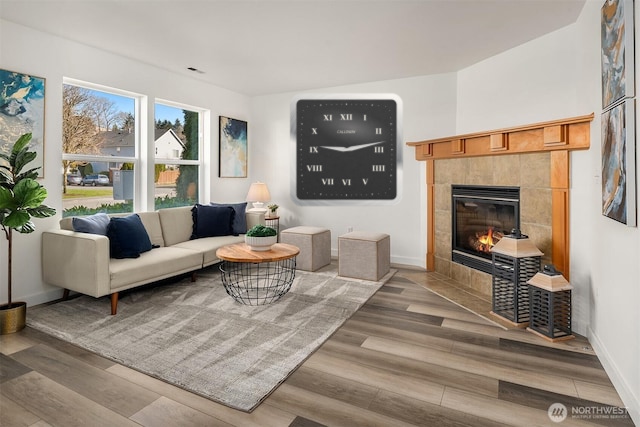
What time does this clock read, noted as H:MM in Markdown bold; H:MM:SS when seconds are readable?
**9:13**
